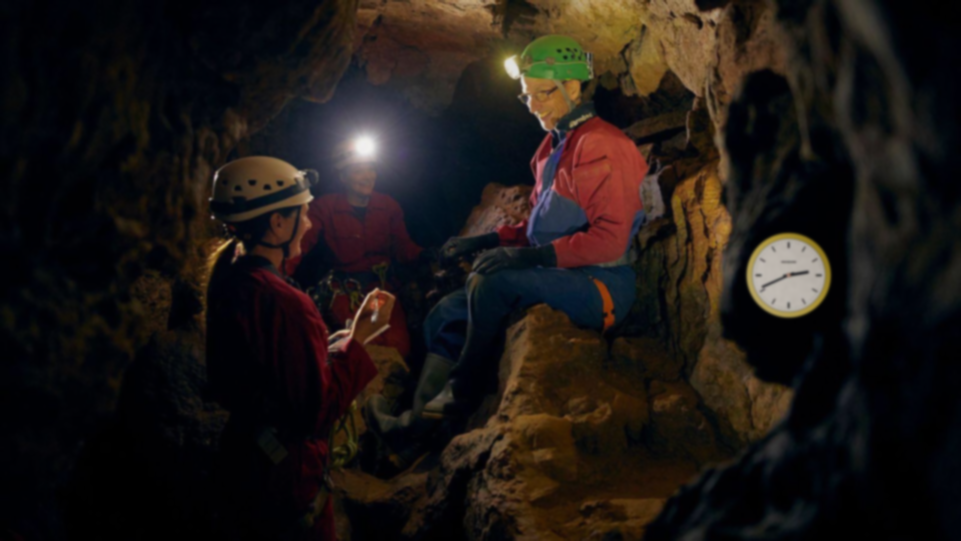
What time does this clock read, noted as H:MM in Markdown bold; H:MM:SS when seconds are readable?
**2:41**
